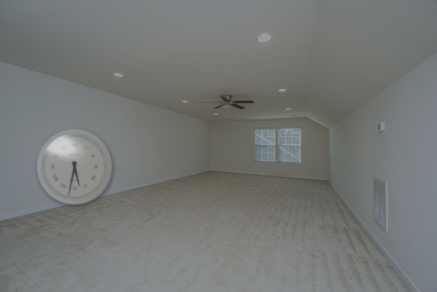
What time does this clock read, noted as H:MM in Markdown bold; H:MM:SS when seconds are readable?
**5:32**
